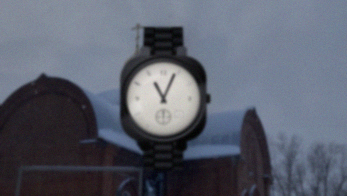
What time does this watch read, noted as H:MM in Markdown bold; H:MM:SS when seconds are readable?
**11:04**
